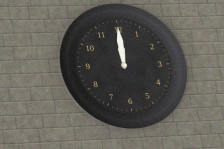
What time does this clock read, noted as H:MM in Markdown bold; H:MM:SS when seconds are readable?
**12:00**
